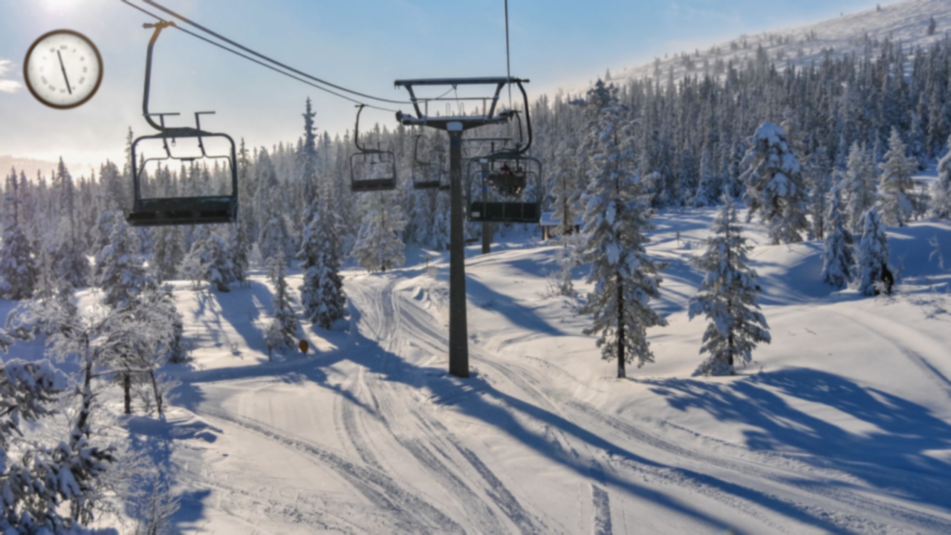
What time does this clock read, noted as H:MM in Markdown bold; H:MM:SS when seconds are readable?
**11:27**
